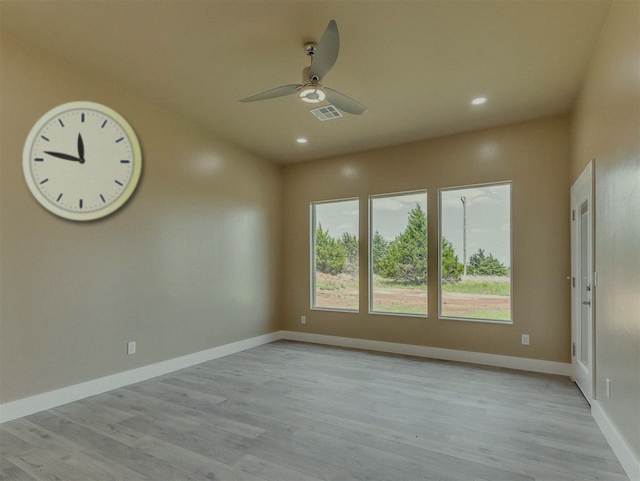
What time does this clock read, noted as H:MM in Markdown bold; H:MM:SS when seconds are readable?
**11:47**
